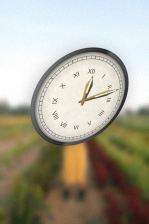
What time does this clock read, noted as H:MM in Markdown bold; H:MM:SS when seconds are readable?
**12:12**
